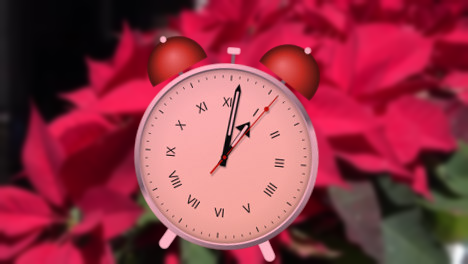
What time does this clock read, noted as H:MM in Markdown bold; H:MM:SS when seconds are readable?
**1:01:06**
